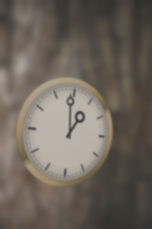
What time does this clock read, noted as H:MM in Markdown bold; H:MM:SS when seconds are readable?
**12:59**
